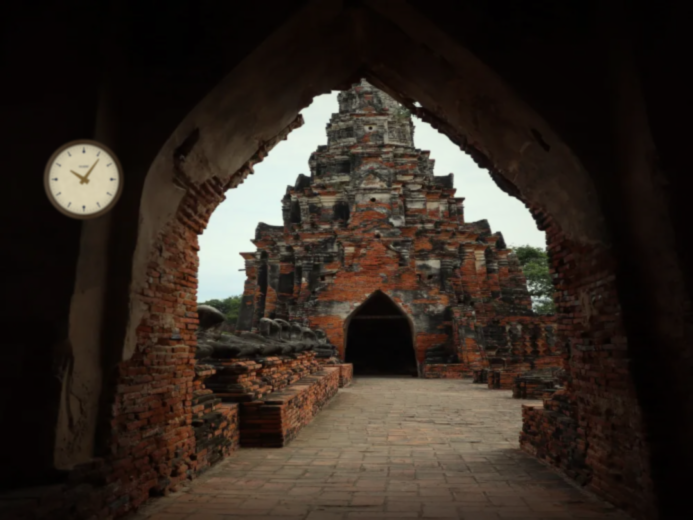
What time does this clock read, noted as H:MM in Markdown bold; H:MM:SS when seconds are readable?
**10:06**
